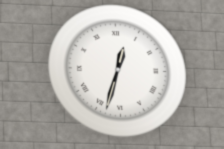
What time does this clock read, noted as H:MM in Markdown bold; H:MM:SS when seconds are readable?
**12:33**
